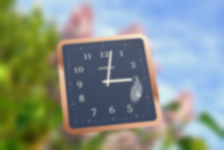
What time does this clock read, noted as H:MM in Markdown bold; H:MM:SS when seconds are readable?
**3:02**
